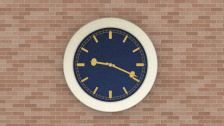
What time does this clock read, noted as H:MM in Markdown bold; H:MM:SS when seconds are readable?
**9:19**
